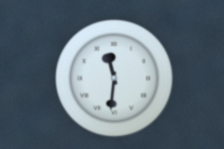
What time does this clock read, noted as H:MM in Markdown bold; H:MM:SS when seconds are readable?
**11:31**
